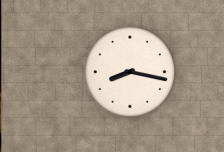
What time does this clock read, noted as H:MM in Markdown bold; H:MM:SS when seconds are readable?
**8:17**
